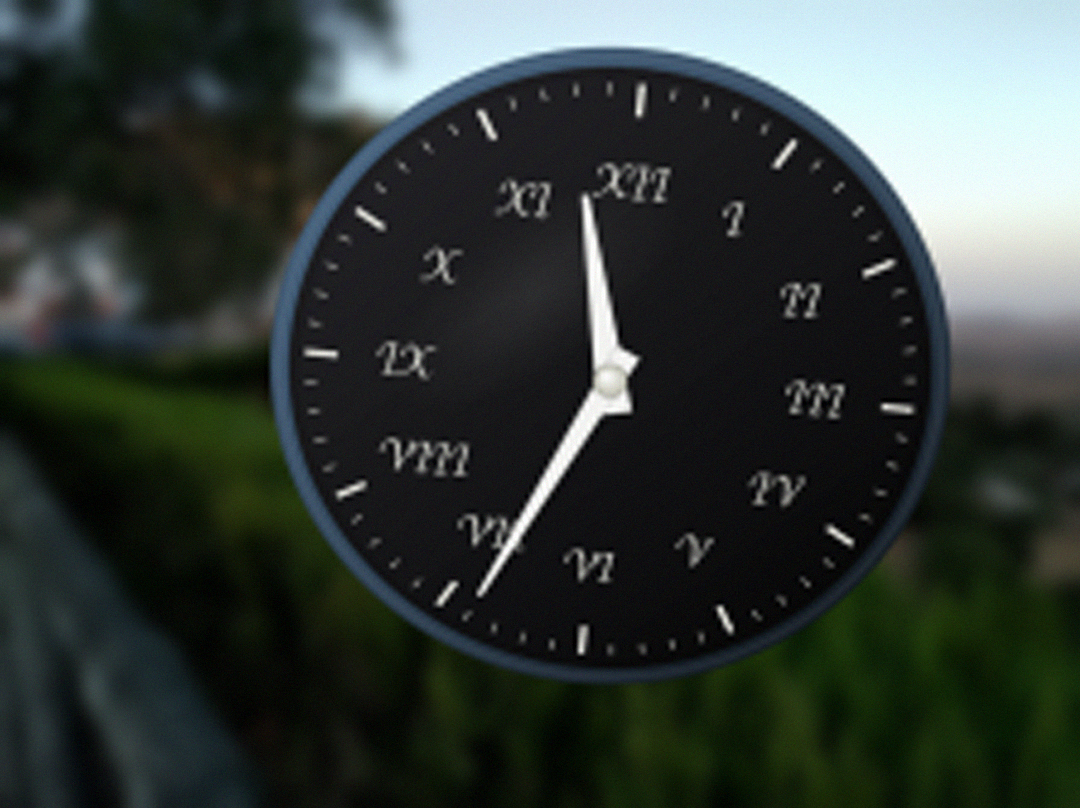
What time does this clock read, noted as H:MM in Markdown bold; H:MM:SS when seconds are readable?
**11:34**
